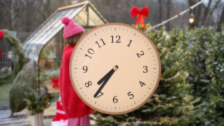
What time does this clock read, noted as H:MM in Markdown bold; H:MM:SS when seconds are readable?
**7:36**
